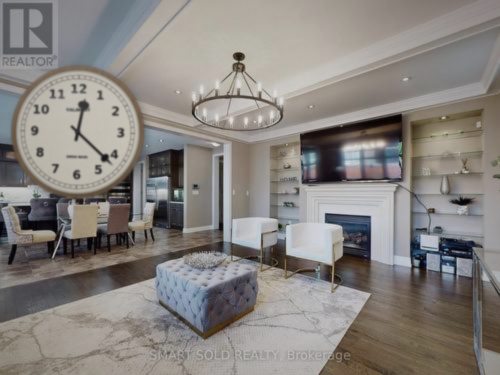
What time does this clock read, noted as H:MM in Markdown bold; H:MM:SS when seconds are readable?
**12:22**
